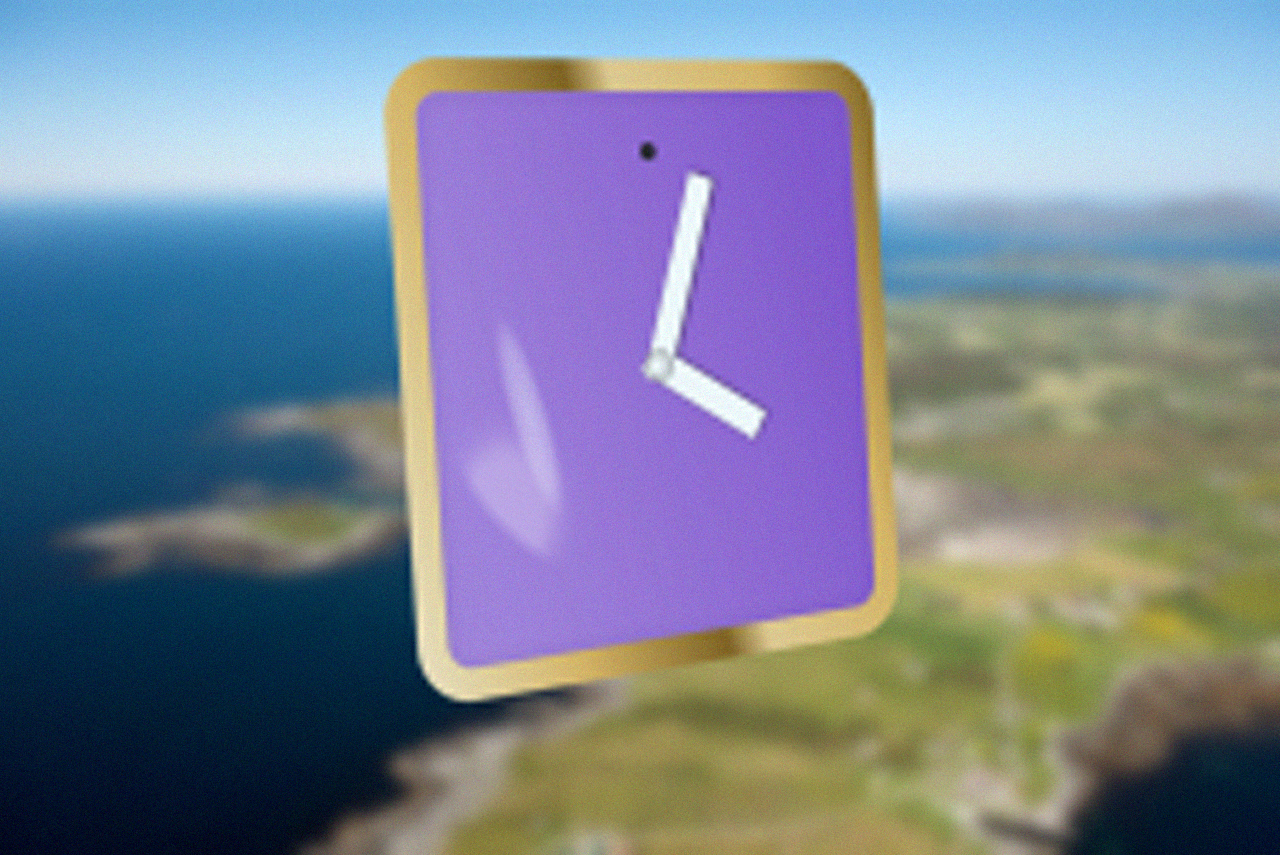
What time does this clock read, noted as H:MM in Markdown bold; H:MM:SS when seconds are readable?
**4:03**
